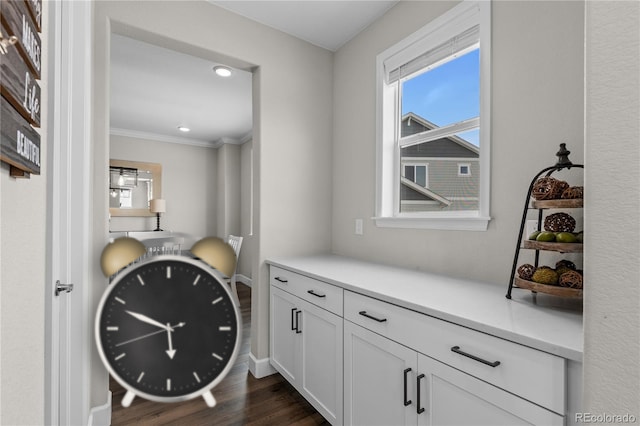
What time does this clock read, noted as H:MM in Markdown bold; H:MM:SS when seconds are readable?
**5:48:42**
